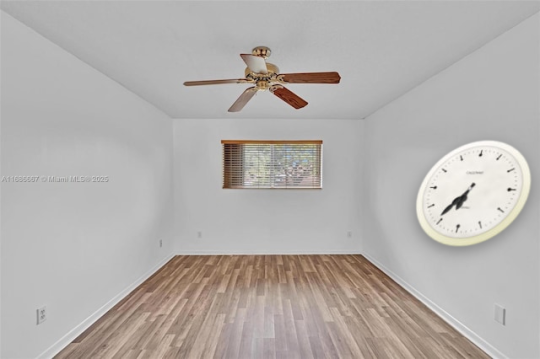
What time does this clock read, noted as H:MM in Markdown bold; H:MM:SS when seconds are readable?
**6:36**
